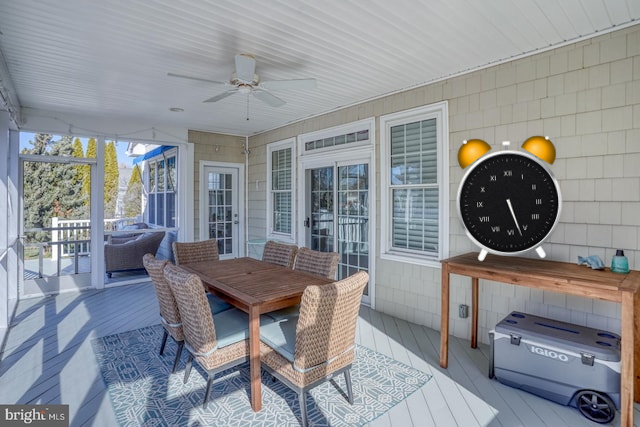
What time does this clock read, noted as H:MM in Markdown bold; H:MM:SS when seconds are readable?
**5:27**
